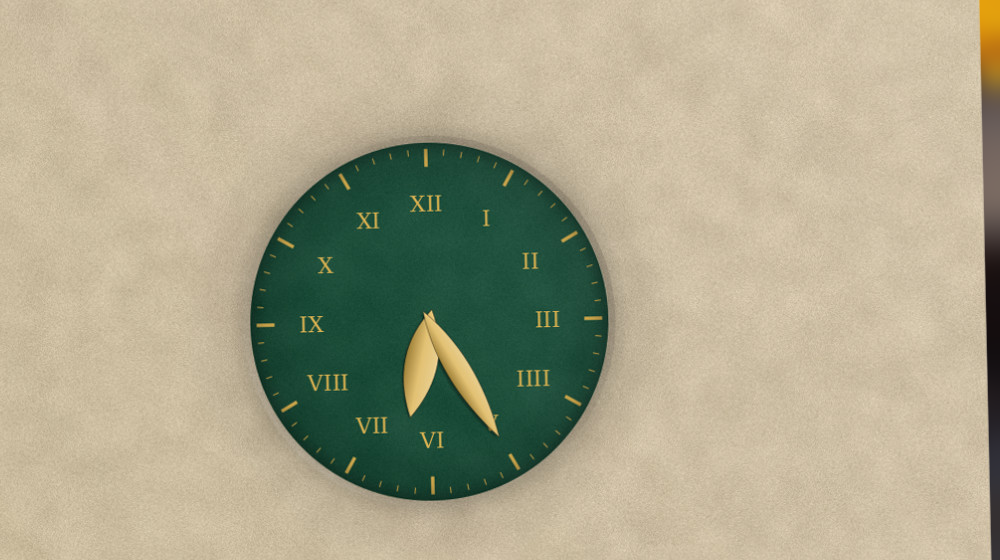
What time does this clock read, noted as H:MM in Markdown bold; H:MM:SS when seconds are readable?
**6:25**
